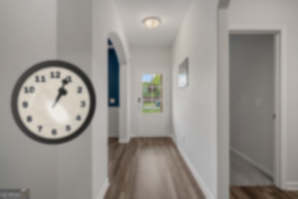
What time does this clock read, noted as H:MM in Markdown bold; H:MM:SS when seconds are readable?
**1:04**
